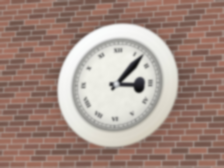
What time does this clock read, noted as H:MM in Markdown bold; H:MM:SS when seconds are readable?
**3:07**
